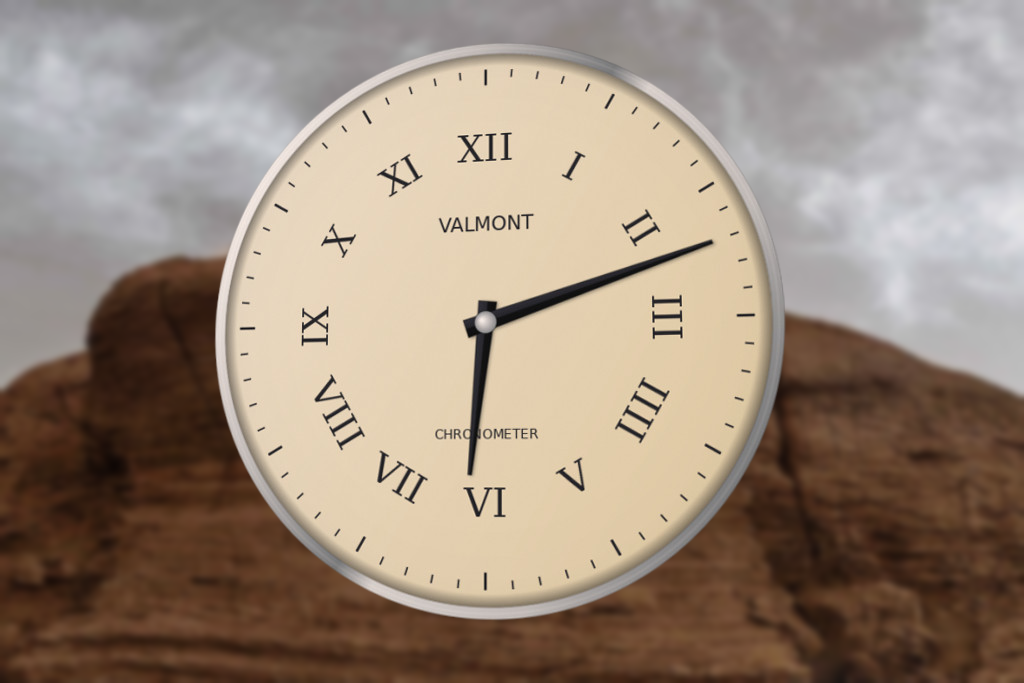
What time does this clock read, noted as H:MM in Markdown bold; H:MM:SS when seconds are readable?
**6:12**
